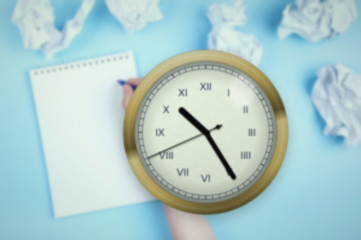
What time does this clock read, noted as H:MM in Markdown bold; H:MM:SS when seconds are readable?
**10:24:41**
